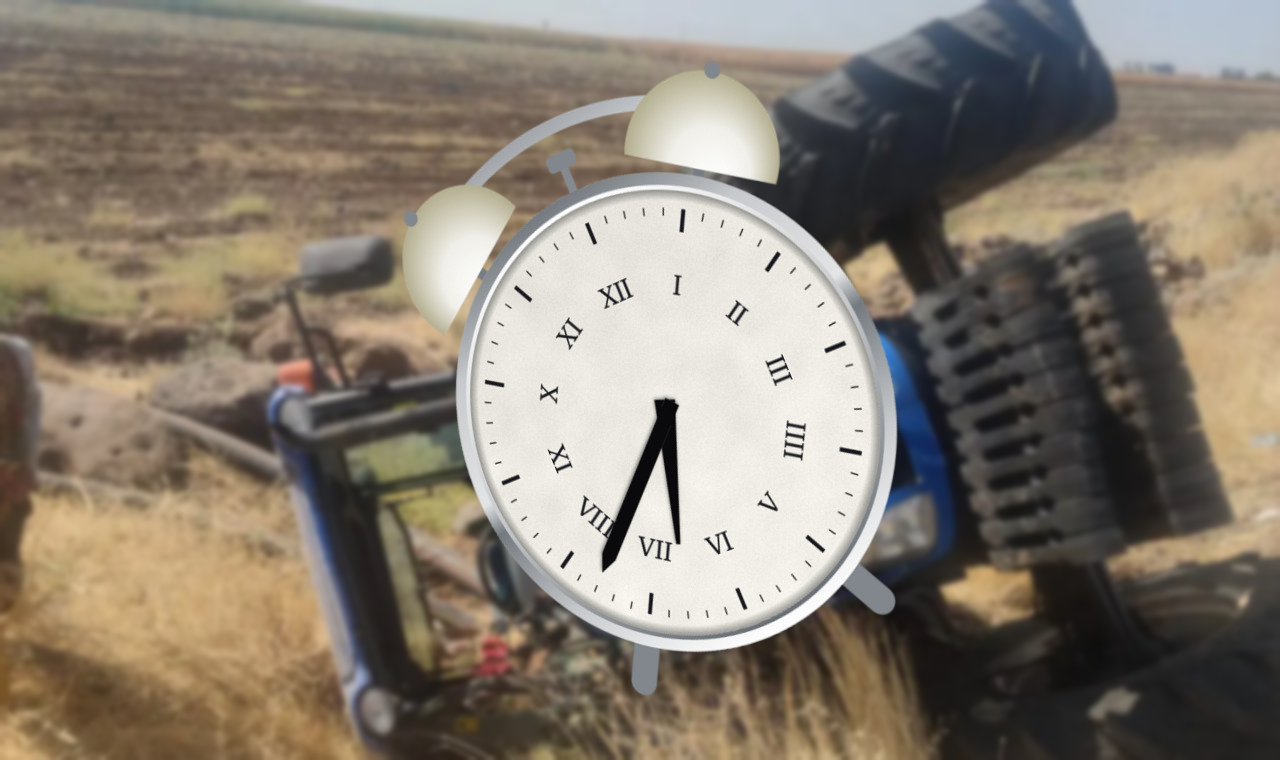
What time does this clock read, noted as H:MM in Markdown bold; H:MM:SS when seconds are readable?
**6:38**
